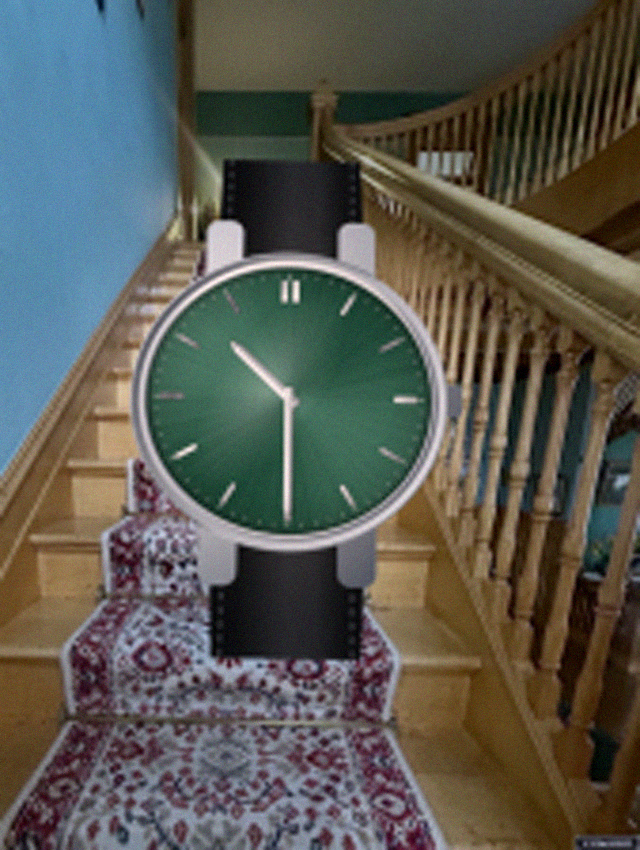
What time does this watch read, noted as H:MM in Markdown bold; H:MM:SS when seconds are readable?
**10:30**
